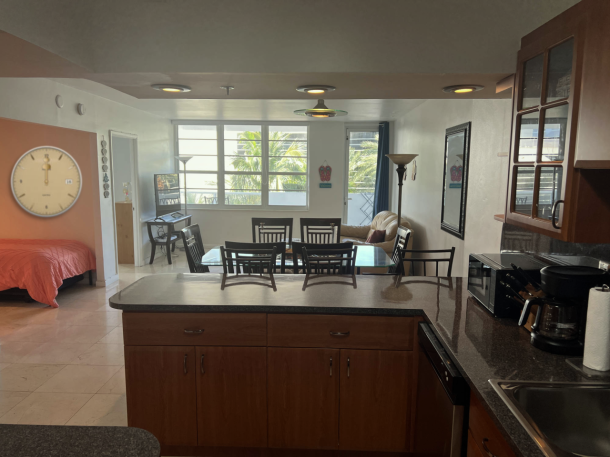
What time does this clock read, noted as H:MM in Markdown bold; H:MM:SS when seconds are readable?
**12:00**
